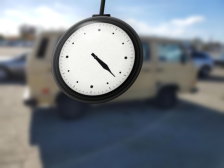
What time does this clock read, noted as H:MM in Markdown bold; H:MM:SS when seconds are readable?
**4:22**
